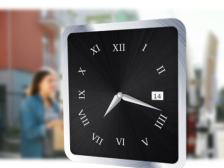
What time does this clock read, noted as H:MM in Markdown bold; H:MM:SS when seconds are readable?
**7:18**
